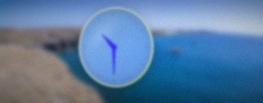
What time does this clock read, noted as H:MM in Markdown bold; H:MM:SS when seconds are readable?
**10:30**
